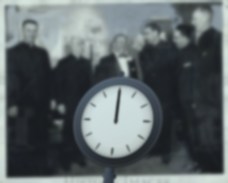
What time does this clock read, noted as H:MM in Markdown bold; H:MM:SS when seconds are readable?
**12:00**
